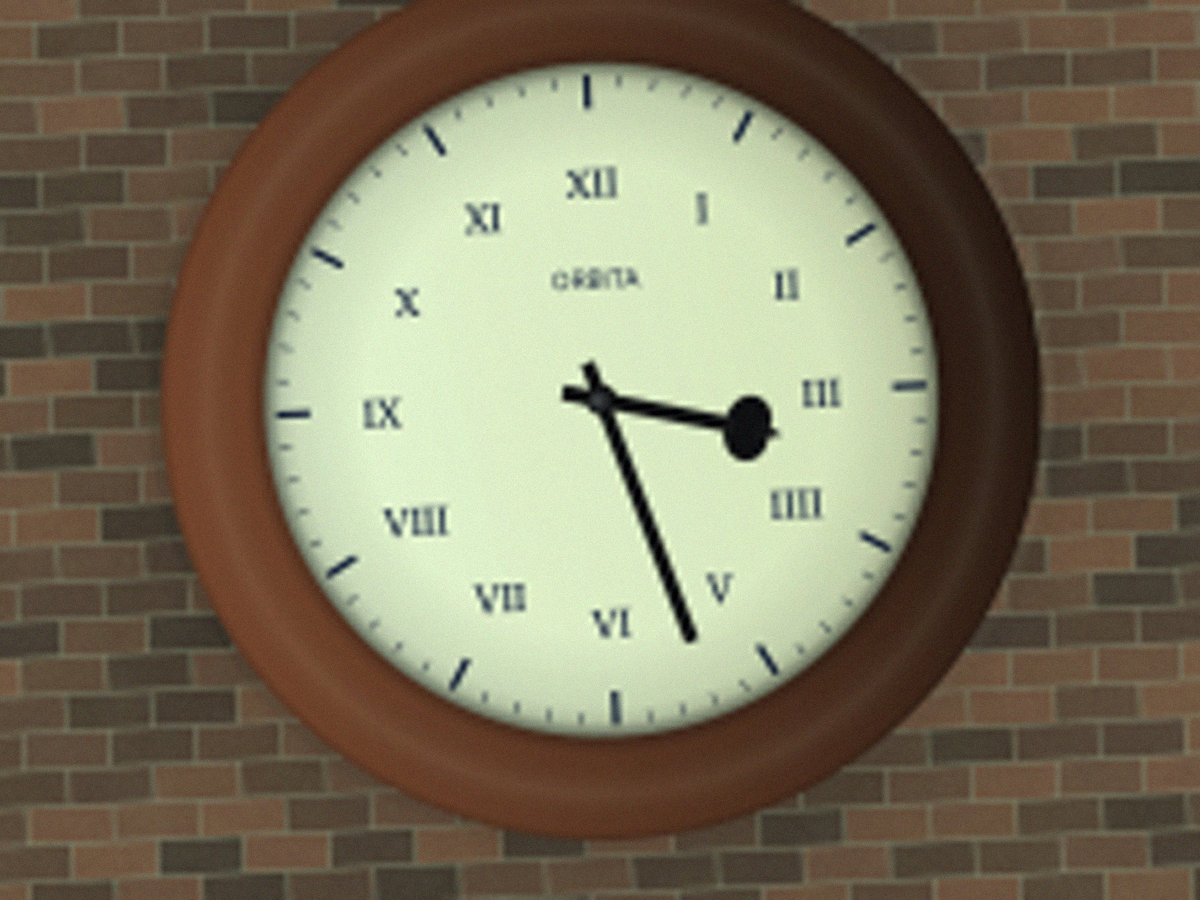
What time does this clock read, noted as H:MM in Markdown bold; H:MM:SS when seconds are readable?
**3:27**
